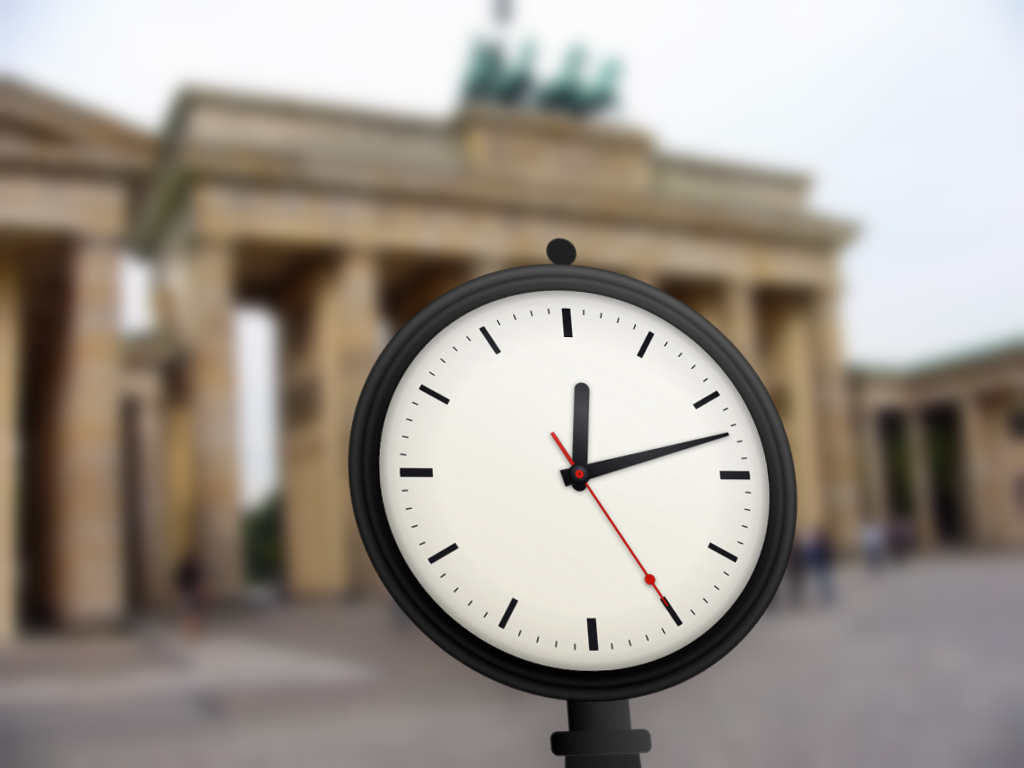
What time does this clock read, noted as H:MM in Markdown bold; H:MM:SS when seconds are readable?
**12:12:25**
